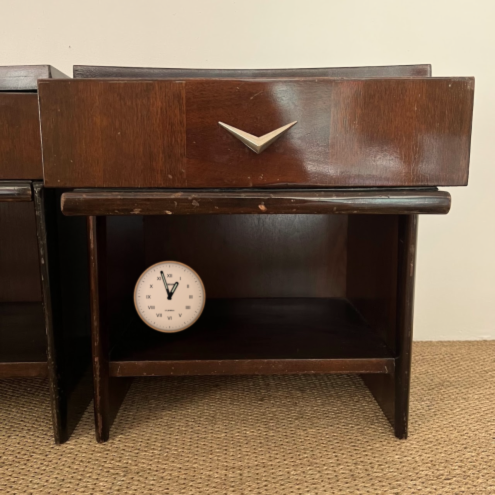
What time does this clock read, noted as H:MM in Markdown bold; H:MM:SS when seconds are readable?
**12:57**
